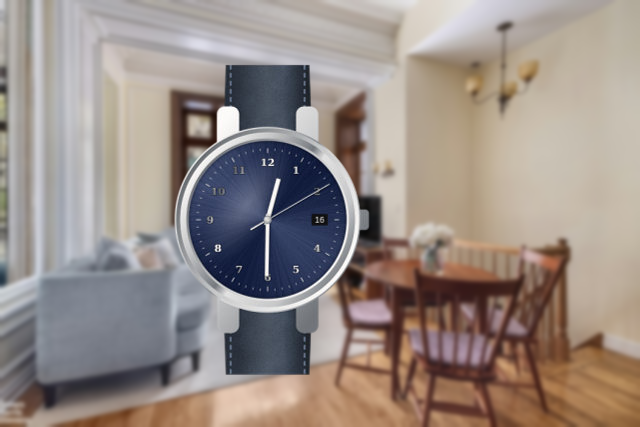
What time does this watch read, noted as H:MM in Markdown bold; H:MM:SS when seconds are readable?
**12:30:10**
